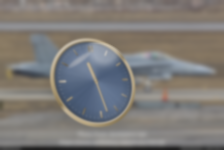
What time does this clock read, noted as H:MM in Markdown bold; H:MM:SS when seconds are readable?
**11:28**
